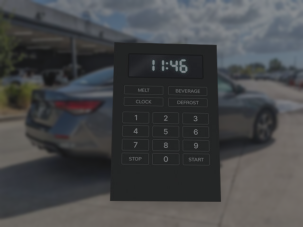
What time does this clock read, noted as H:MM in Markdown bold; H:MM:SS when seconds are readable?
**11:46**
